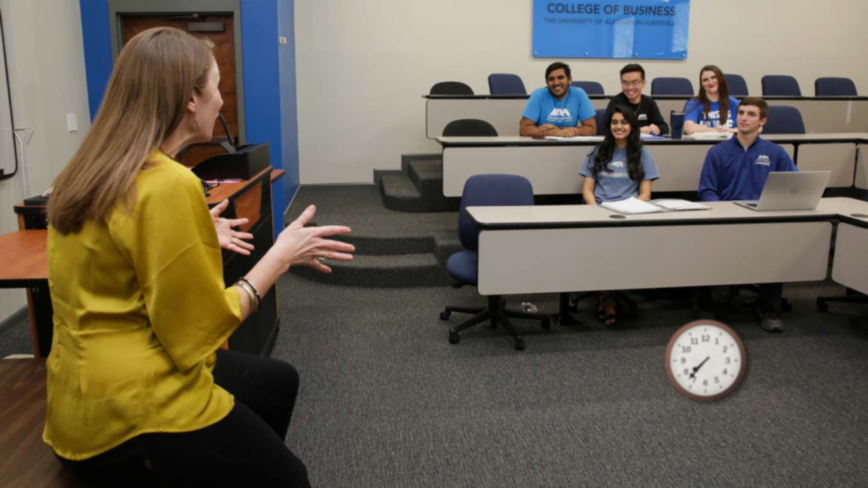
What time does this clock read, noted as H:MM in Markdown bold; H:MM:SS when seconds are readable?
**7:37**
